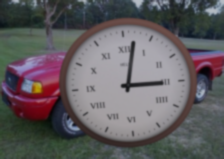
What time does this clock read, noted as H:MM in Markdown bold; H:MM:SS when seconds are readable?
**3:02**
